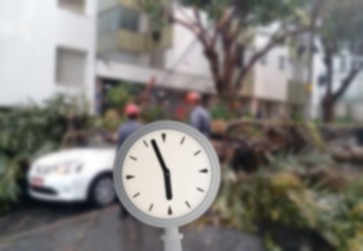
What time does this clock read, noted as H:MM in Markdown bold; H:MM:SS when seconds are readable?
**5:57**
